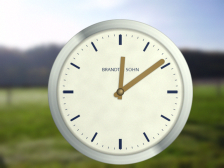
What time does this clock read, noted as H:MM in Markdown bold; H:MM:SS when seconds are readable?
**12:09**
